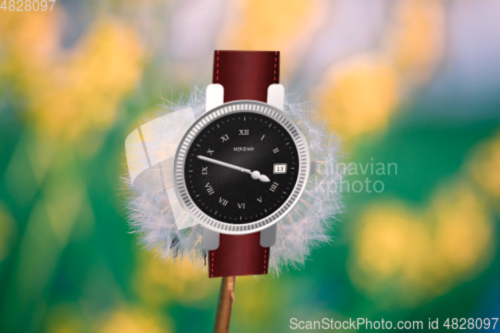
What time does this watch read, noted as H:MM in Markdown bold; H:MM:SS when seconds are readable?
**3:48**
